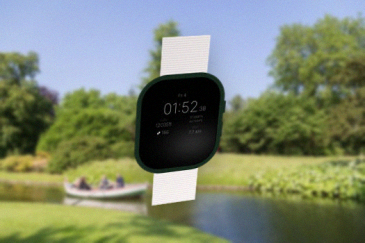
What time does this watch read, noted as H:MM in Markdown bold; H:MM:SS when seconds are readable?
**1:52**
